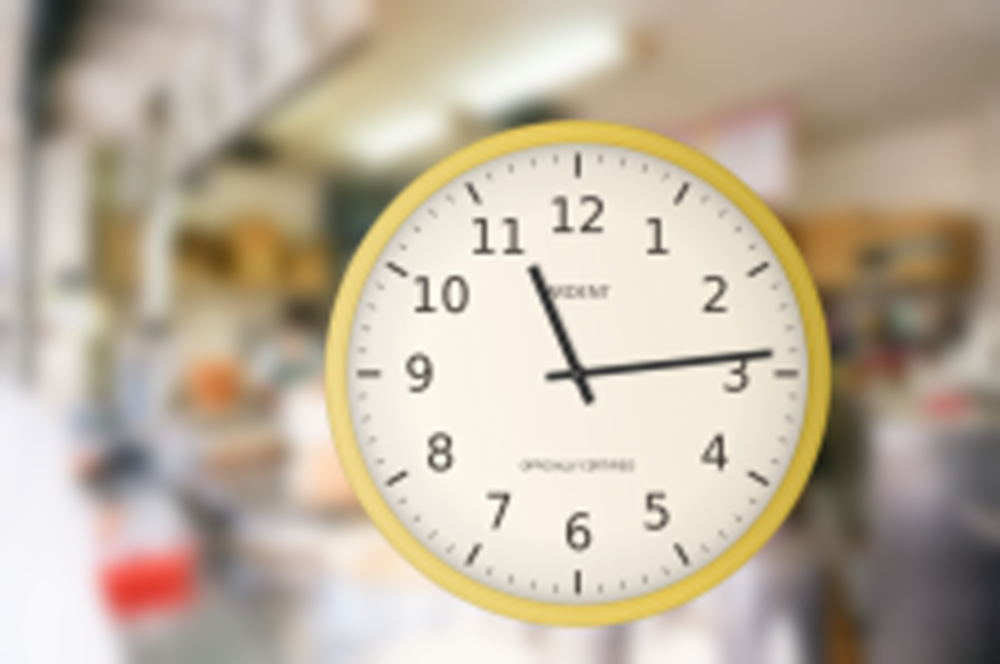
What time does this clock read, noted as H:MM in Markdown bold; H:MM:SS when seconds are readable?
**11:14**
